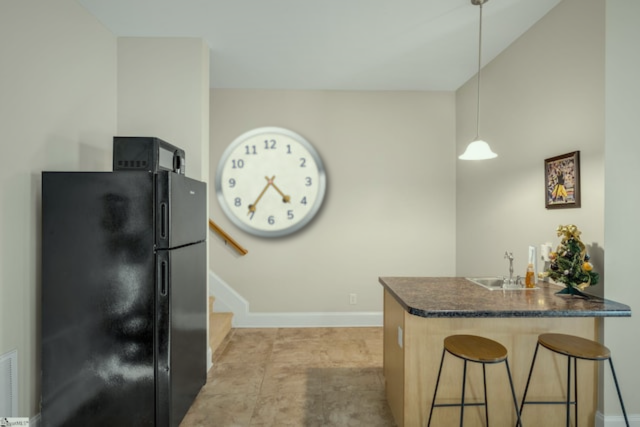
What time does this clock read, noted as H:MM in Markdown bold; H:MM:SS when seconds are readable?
**4:36**
